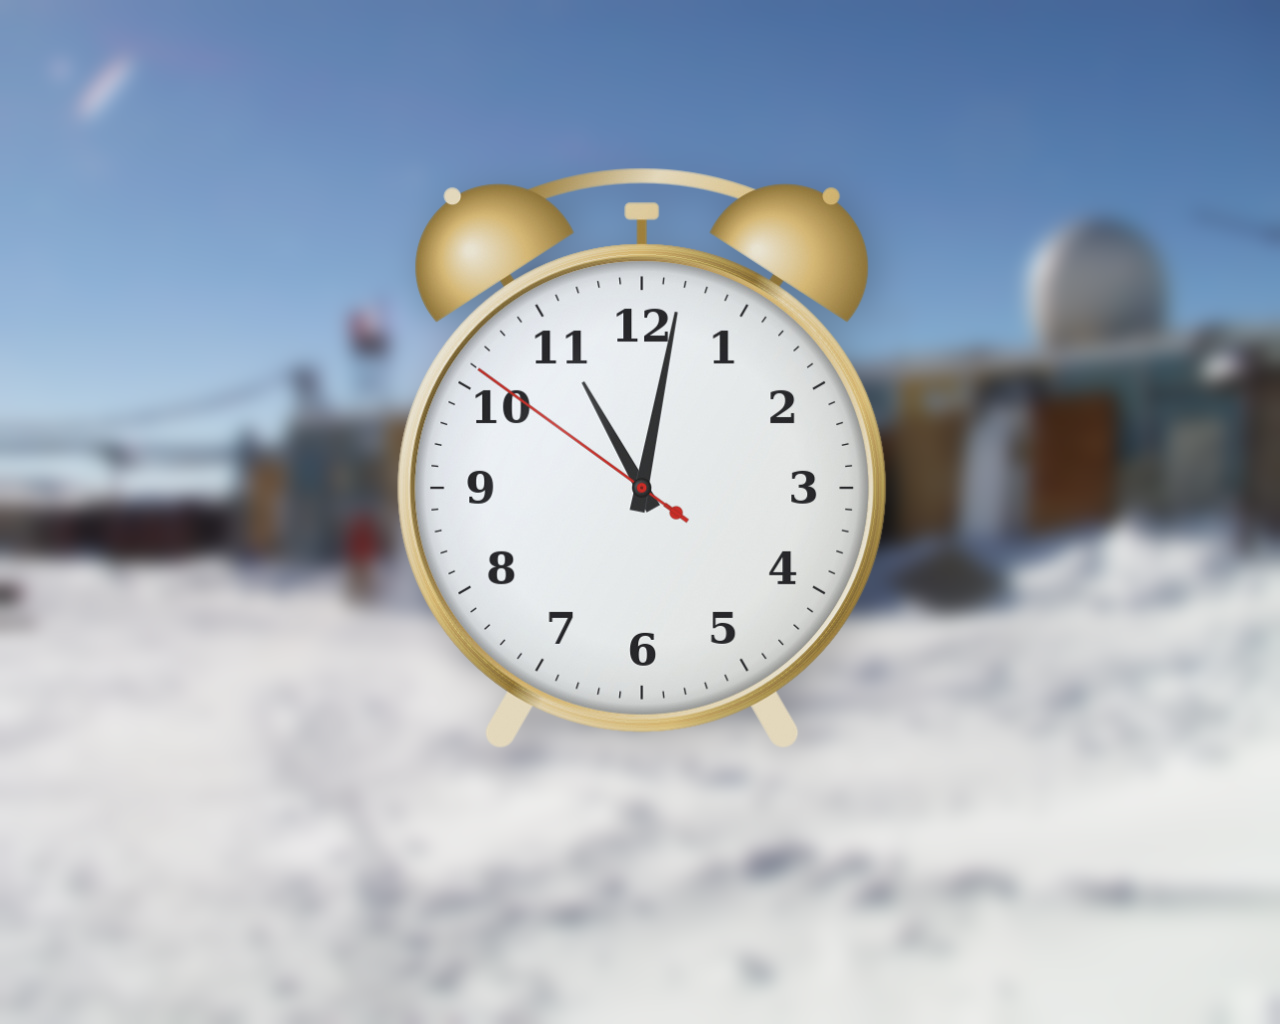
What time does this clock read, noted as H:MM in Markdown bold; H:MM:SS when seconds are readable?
**11:01:51**
